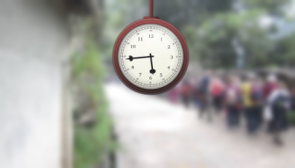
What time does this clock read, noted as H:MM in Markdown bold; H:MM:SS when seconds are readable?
**5:44**
